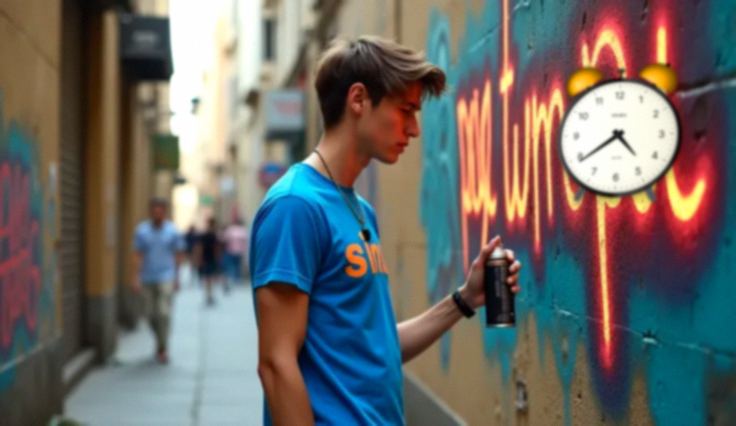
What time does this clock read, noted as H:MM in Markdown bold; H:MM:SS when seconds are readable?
**4:39**
